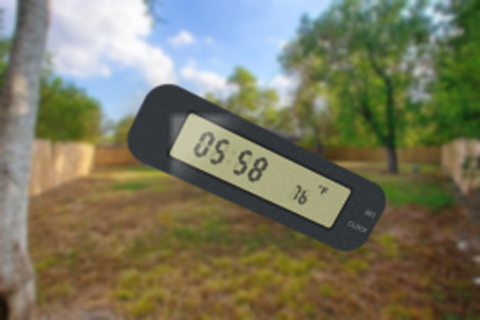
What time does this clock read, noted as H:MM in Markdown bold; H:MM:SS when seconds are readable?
**5:58**
